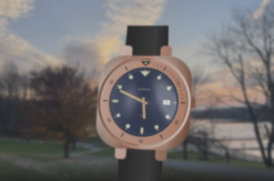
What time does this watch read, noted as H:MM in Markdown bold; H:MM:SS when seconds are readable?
**5:49**
